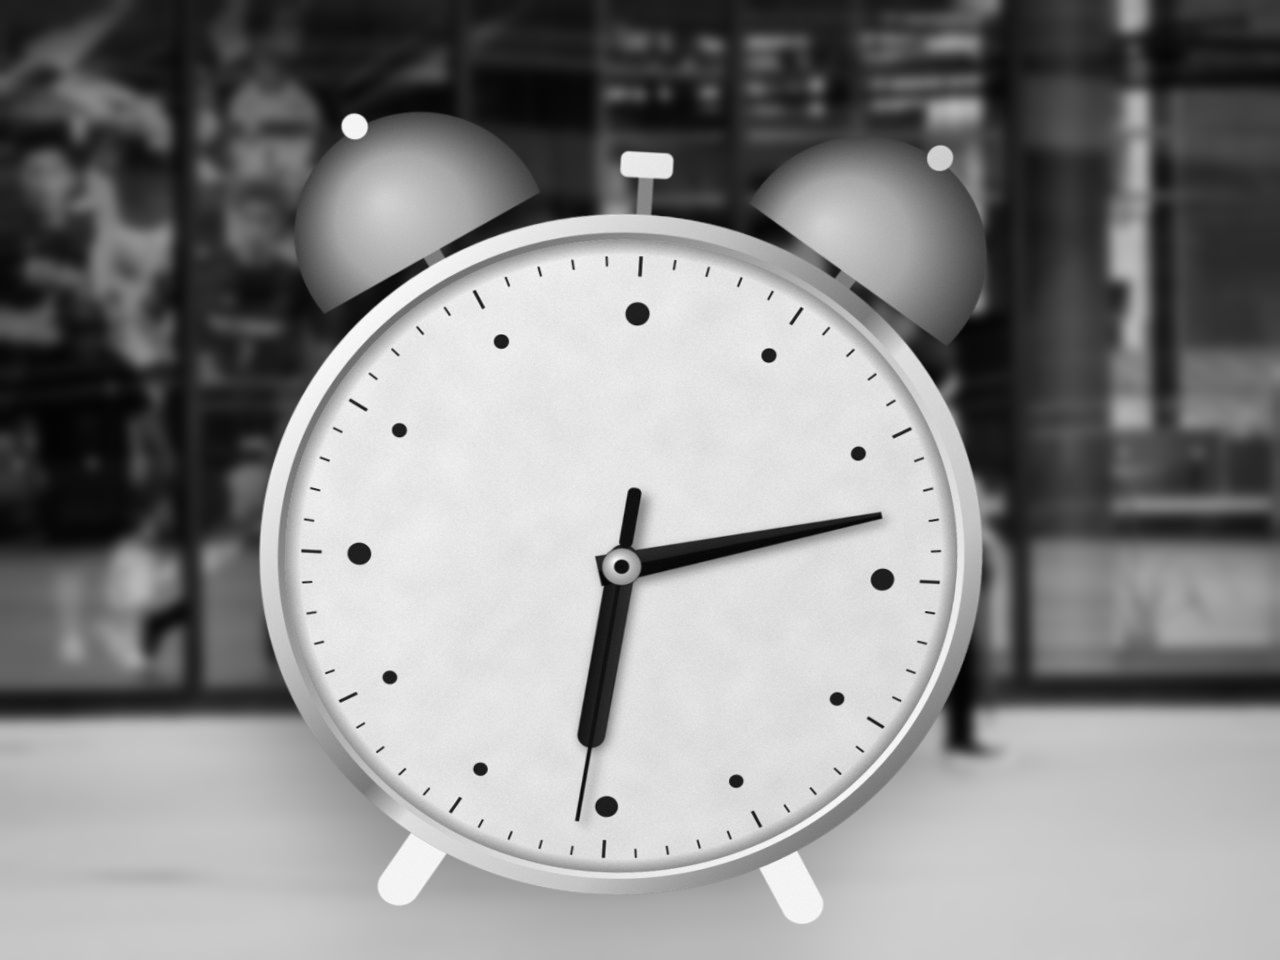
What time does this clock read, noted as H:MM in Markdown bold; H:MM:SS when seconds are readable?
**6:12:31**
